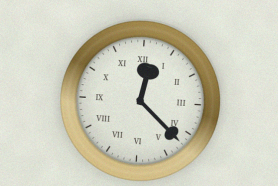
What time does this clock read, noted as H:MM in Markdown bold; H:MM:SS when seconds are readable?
**12:22**
